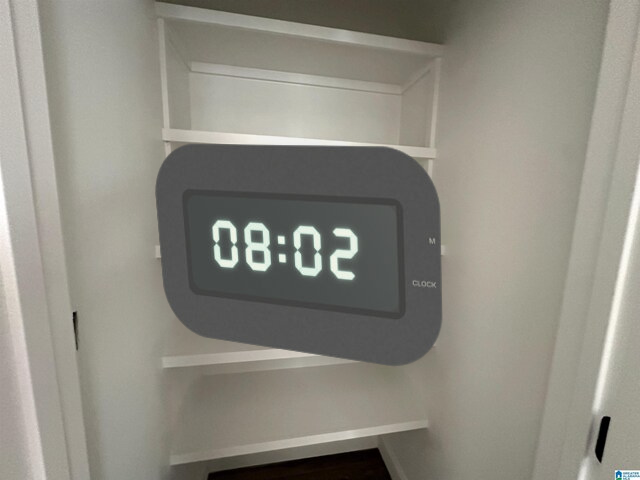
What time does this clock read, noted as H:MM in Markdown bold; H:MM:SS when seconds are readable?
**8:02**
